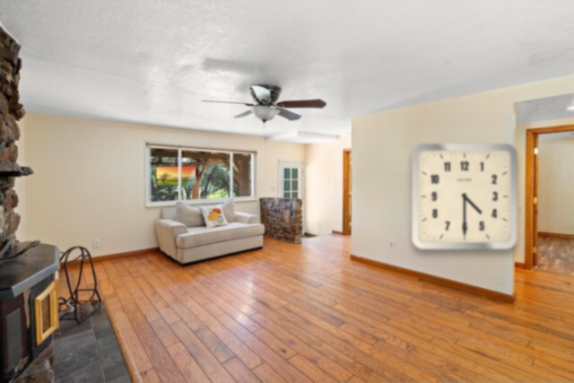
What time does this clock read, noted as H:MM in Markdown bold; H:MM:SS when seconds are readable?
**4:30**
